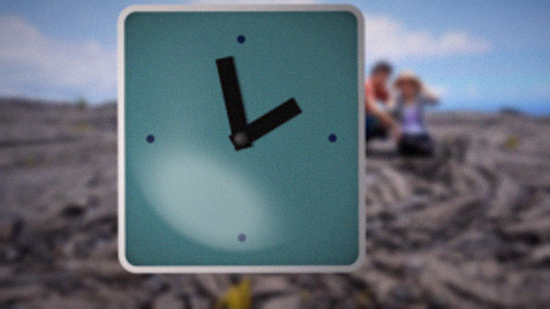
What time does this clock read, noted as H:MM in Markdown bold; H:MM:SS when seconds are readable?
**1:58**
